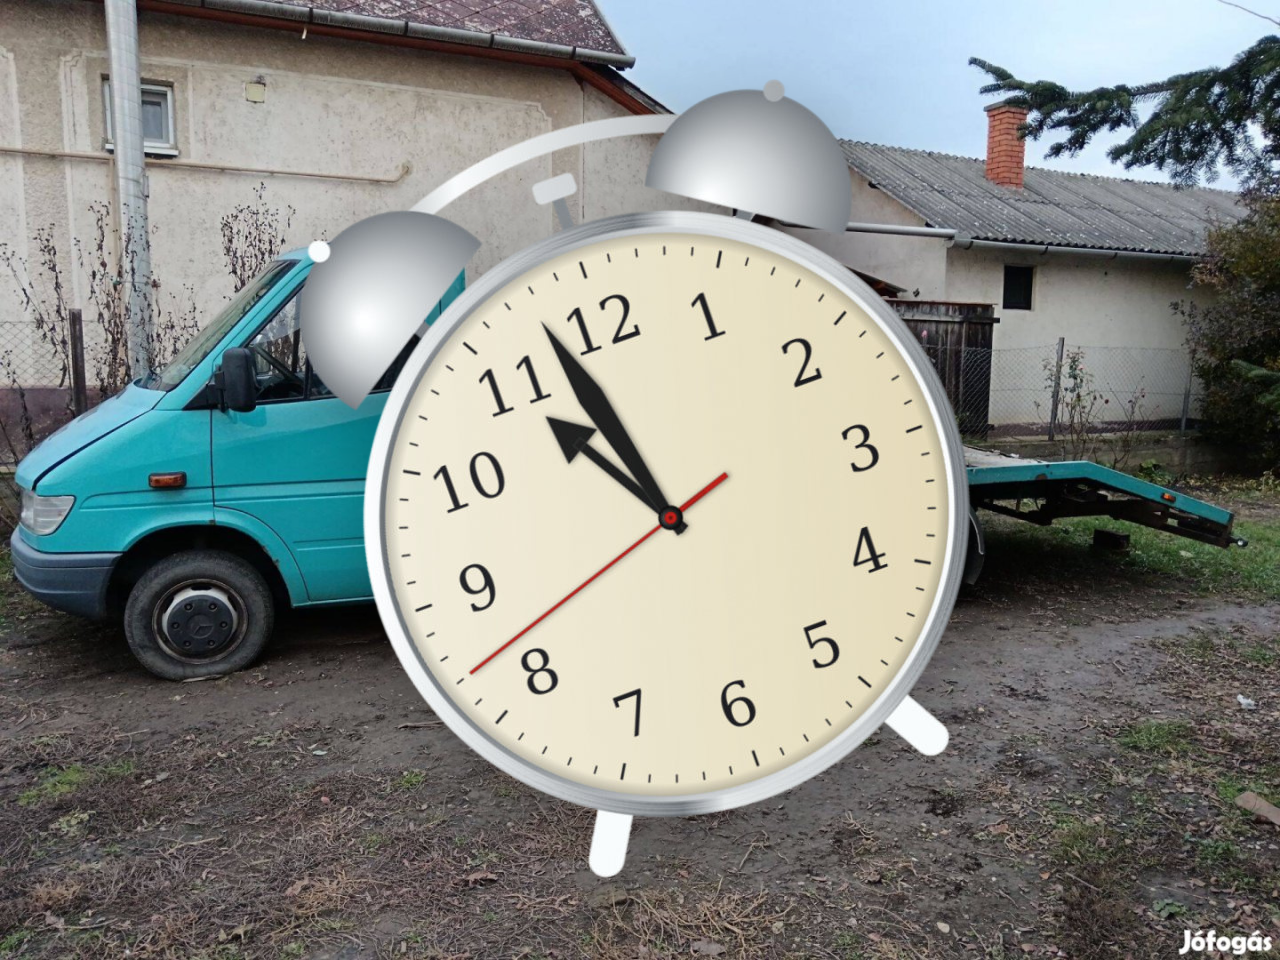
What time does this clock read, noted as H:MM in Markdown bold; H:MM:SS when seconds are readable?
**10:57:42**
